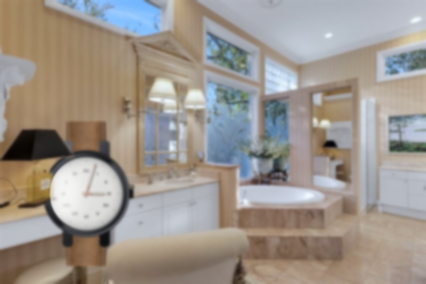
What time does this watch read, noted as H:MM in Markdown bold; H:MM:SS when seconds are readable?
**3:03**
